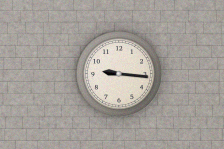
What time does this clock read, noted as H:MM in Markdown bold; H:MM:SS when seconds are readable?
**9:16**
